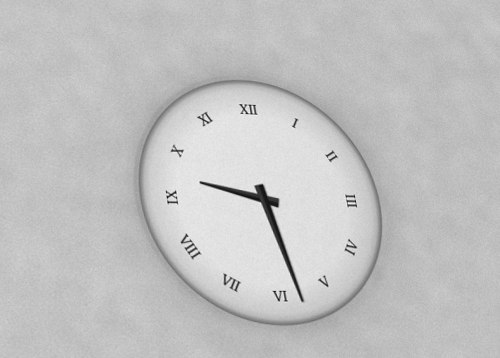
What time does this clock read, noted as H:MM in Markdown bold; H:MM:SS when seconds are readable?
**9:28**
